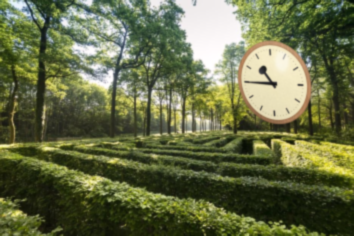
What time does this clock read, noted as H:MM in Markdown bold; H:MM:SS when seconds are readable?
**10:45**
